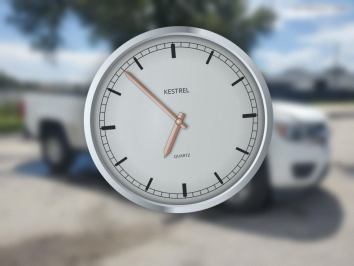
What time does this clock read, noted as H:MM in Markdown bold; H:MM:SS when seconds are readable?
**6:53**
